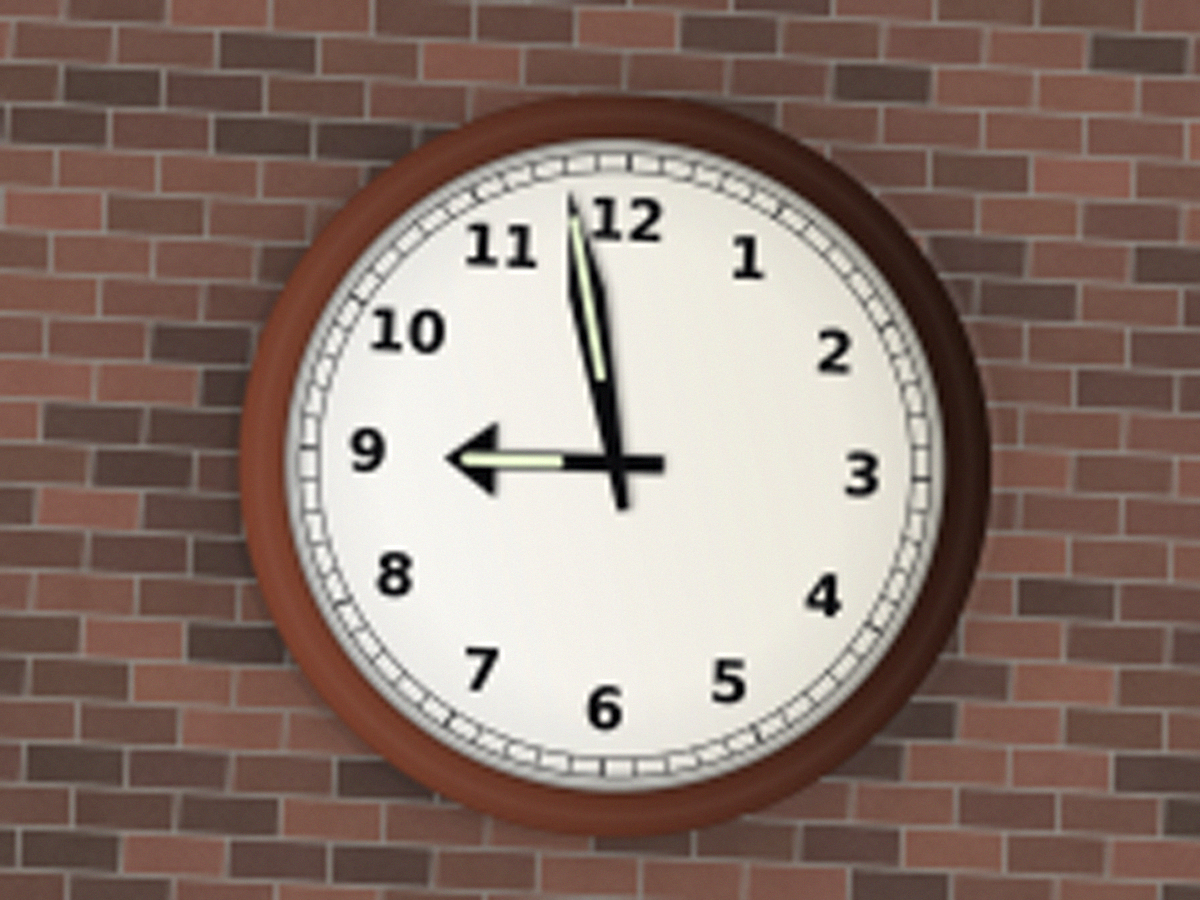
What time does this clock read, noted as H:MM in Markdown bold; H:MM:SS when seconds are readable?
**8:58**
